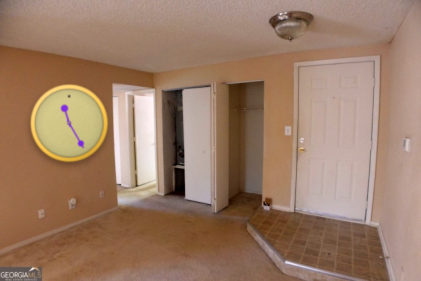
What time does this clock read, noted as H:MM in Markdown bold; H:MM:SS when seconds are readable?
**11:25**
